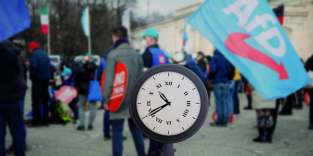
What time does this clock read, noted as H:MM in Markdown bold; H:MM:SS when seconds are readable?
**10:40**
